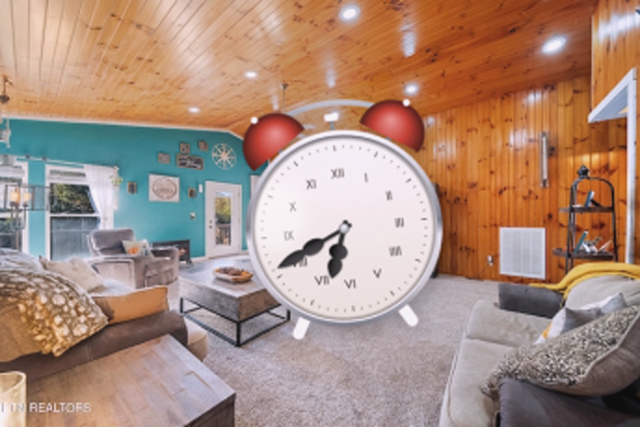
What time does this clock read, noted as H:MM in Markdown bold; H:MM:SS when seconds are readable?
**6:41**
